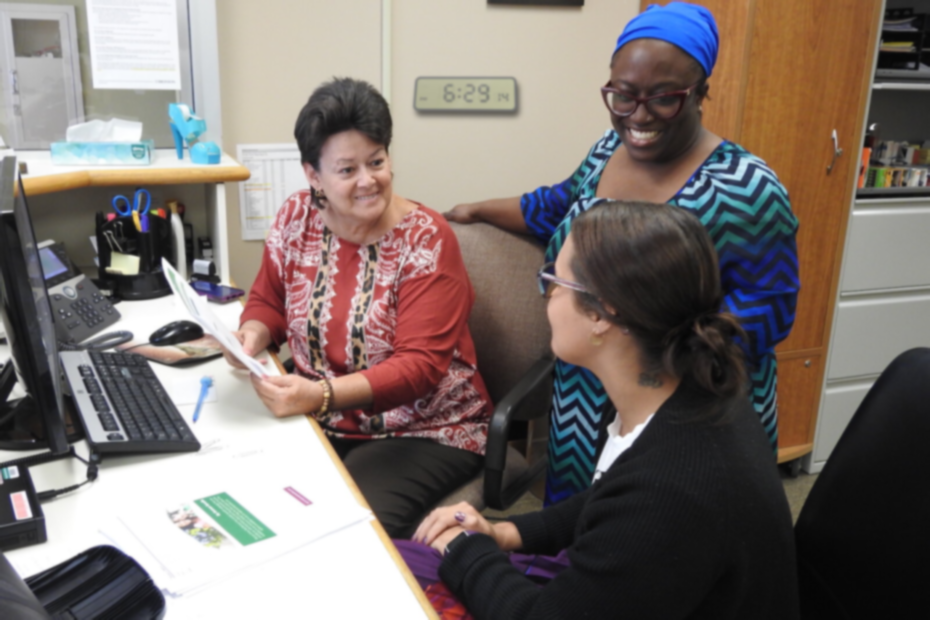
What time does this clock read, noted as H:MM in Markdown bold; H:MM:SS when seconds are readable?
**6:29**
